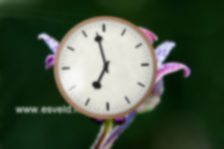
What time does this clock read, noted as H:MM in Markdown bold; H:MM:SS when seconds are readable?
**6:58**
